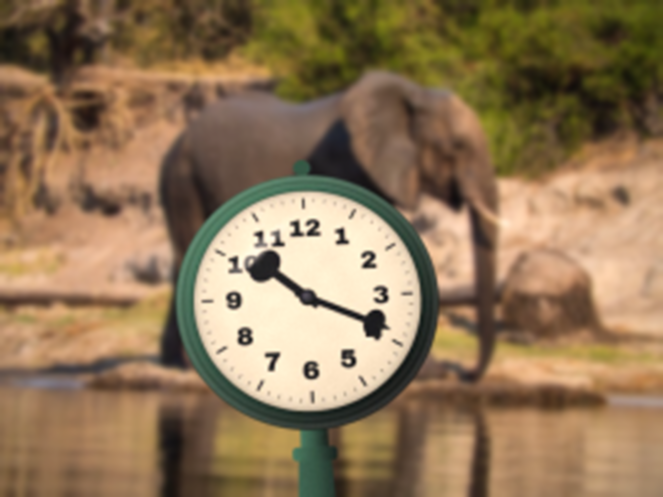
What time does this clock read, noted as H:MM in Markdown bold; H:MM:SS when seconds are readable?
**10:19**
